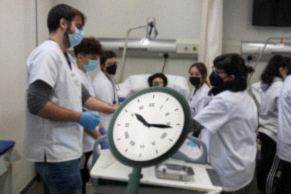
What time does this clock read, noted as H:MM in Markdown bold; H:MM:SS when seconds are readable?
**10:16**
